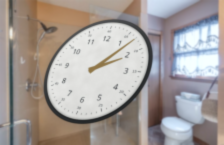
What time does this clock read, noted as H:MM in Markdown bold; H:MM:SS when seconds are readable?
**2:07**
